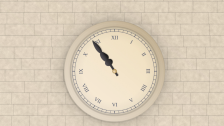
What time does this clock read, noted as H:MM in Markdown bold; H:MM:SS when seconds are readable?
**10:54**
